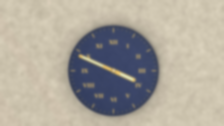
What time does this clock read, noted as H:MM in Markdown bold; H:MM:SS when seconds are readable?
**3:49**
